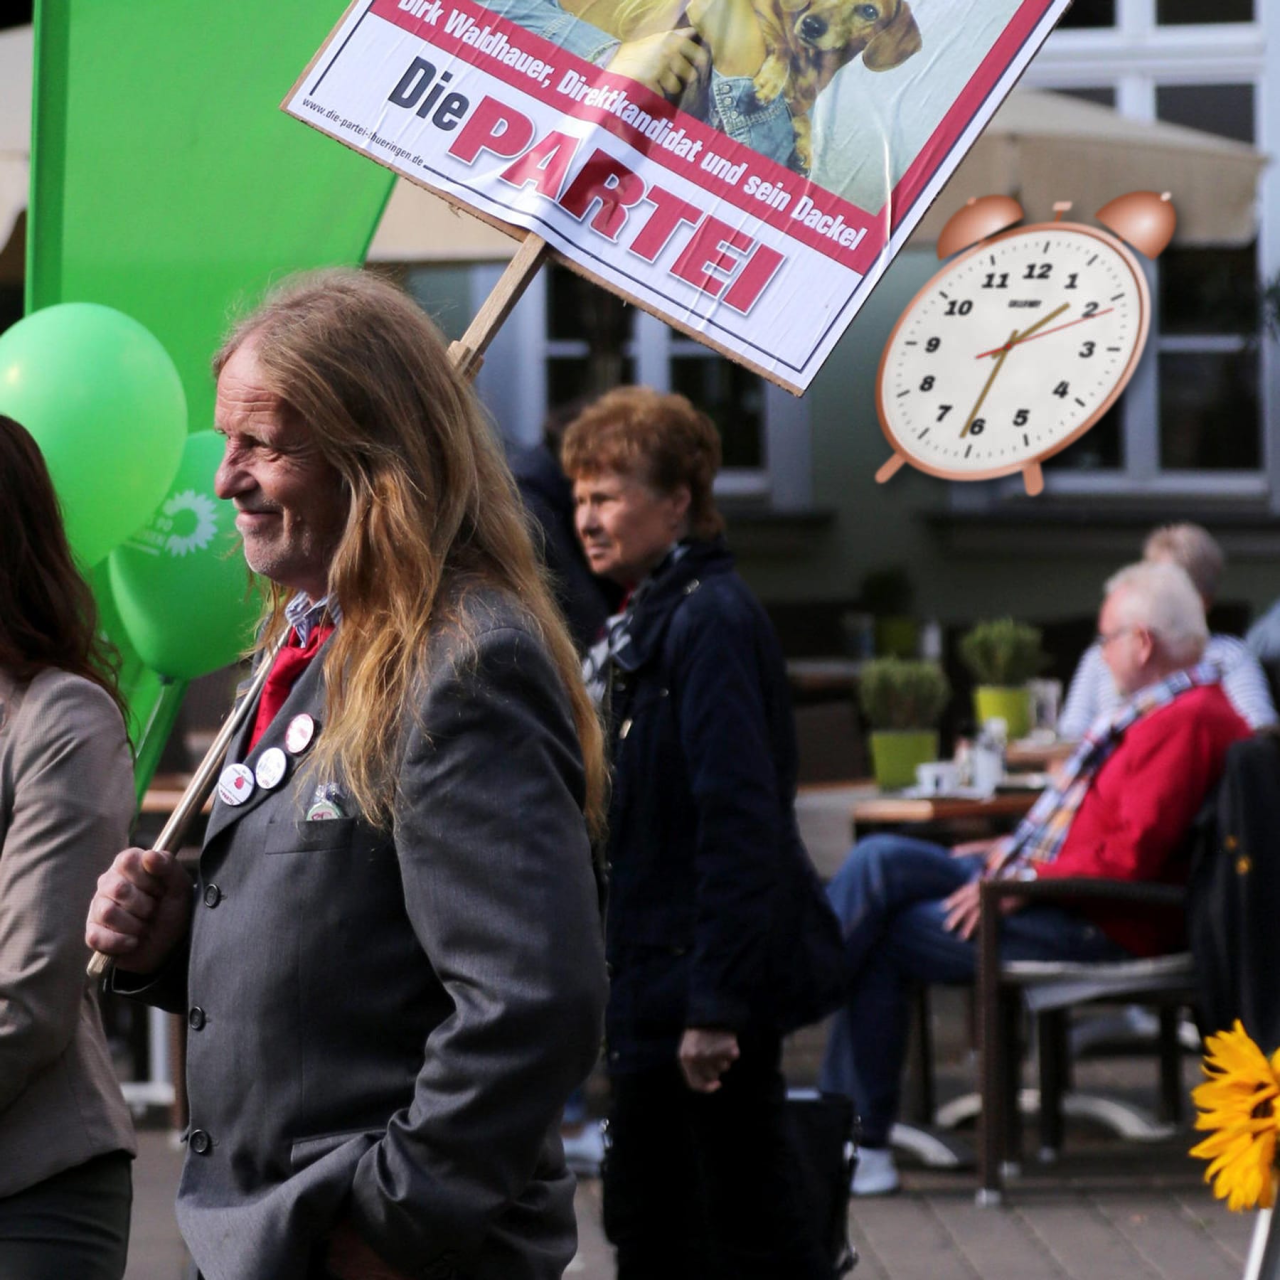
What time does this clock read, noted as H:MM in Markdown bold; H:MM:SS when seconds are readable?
**1:31:11**
